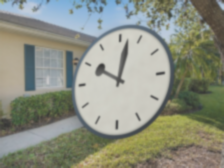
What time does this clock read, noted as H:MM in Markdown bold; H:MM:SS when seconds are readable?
**10:02**
